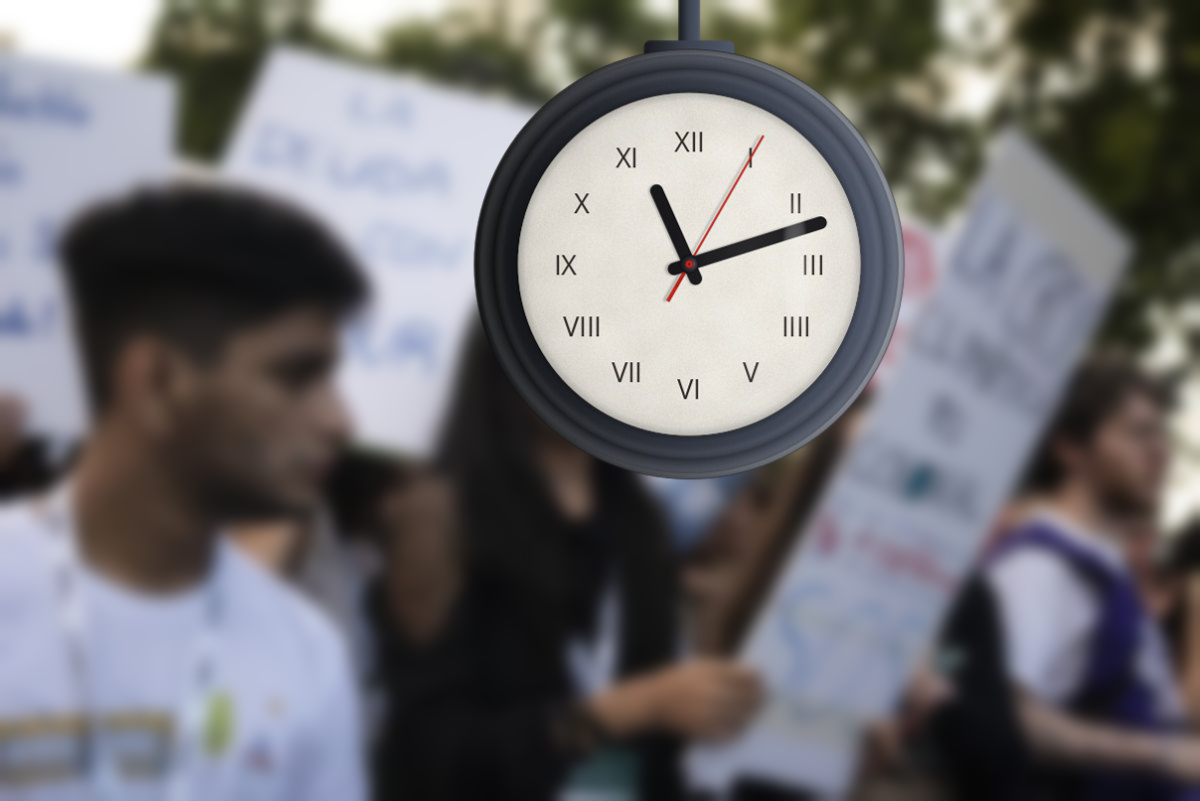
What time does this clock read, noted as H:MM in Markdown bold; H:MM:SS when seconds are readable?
**11:12:05**
